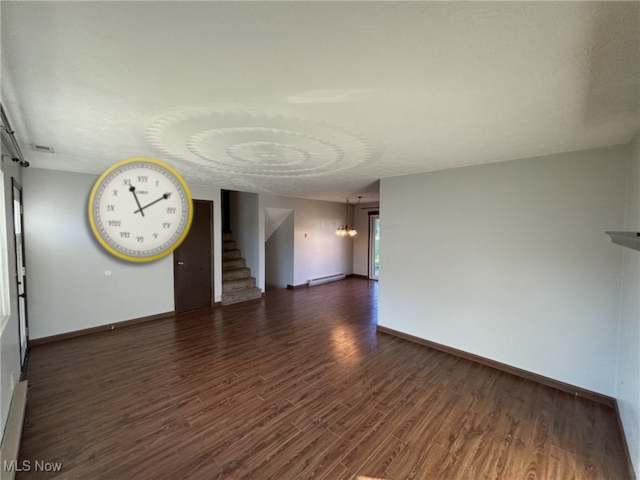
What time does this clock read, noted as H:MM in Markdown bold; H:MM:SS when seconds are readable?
**11:10**
